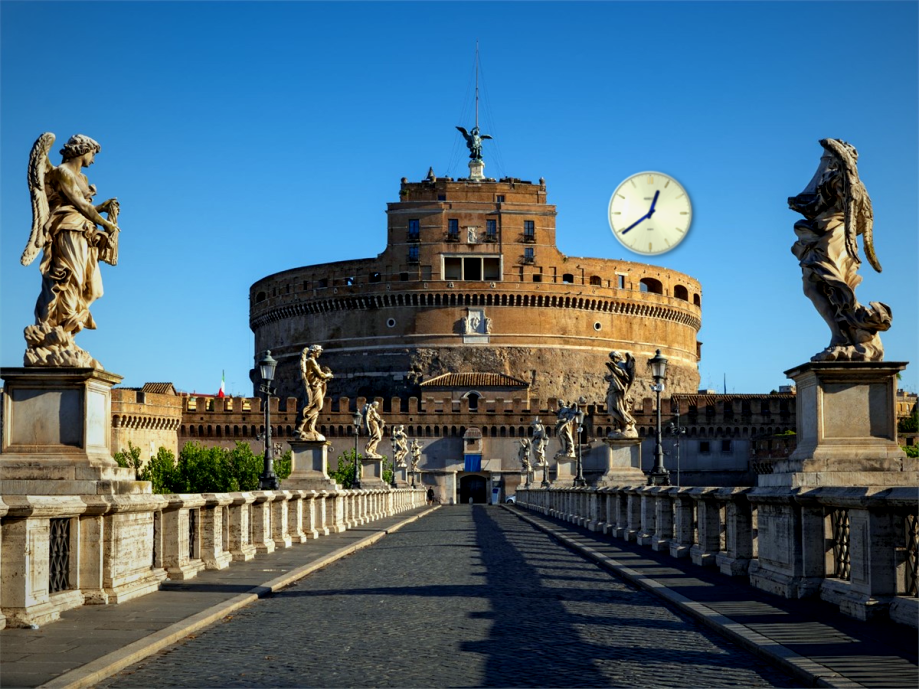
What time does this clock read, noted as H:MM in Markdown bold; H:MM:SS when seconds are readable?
**12:39**
